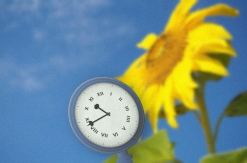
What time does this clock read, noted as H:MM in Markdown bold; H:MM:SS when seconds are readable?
**10:43**
